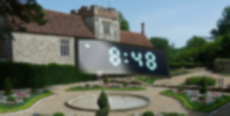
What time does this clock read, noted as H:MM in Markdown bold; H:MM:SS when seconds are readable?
**8:48**
